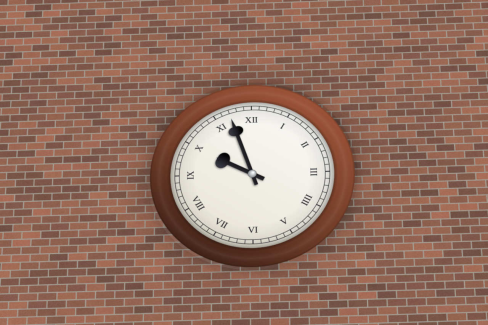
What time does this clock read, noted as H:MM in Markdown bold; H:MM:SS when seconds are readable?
**9:57**
